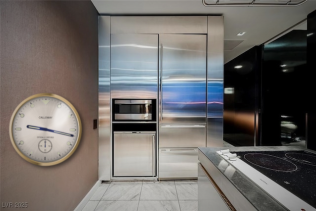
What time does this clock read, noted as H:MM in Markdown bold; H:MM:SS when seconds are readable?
**9:17**
